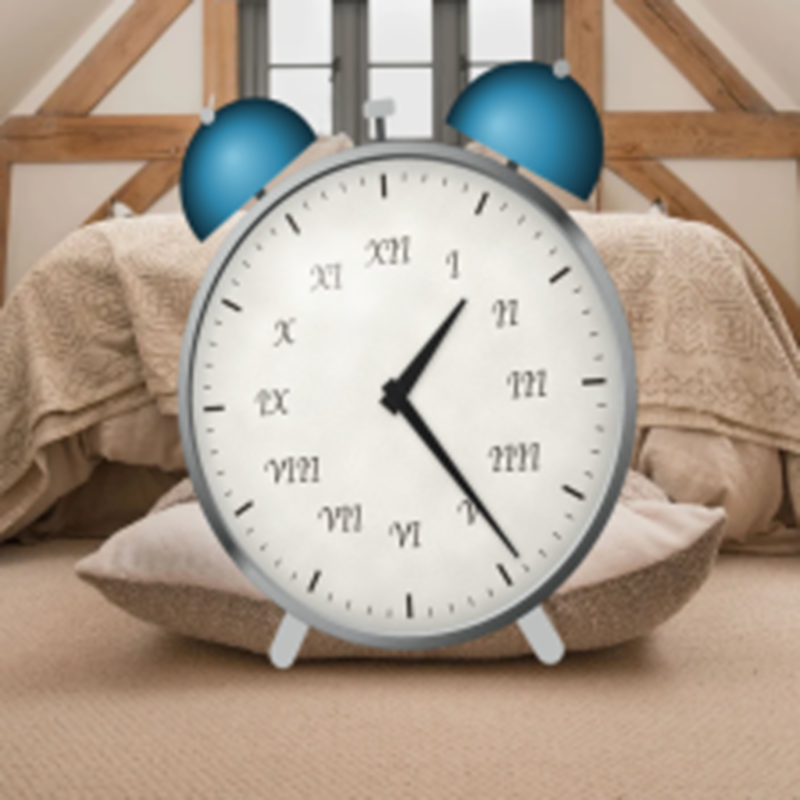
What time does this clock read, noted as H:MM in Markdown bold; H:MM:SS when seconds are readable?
**1:24**
